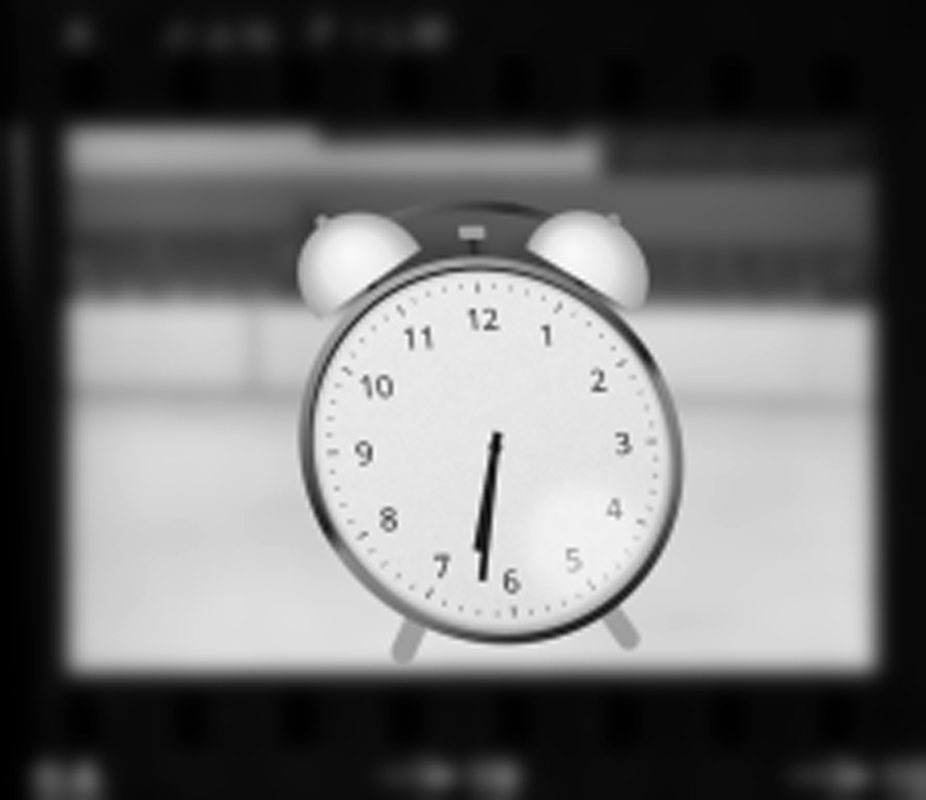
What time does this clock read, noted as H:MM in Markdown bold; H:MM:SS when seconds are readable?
**6:32**
